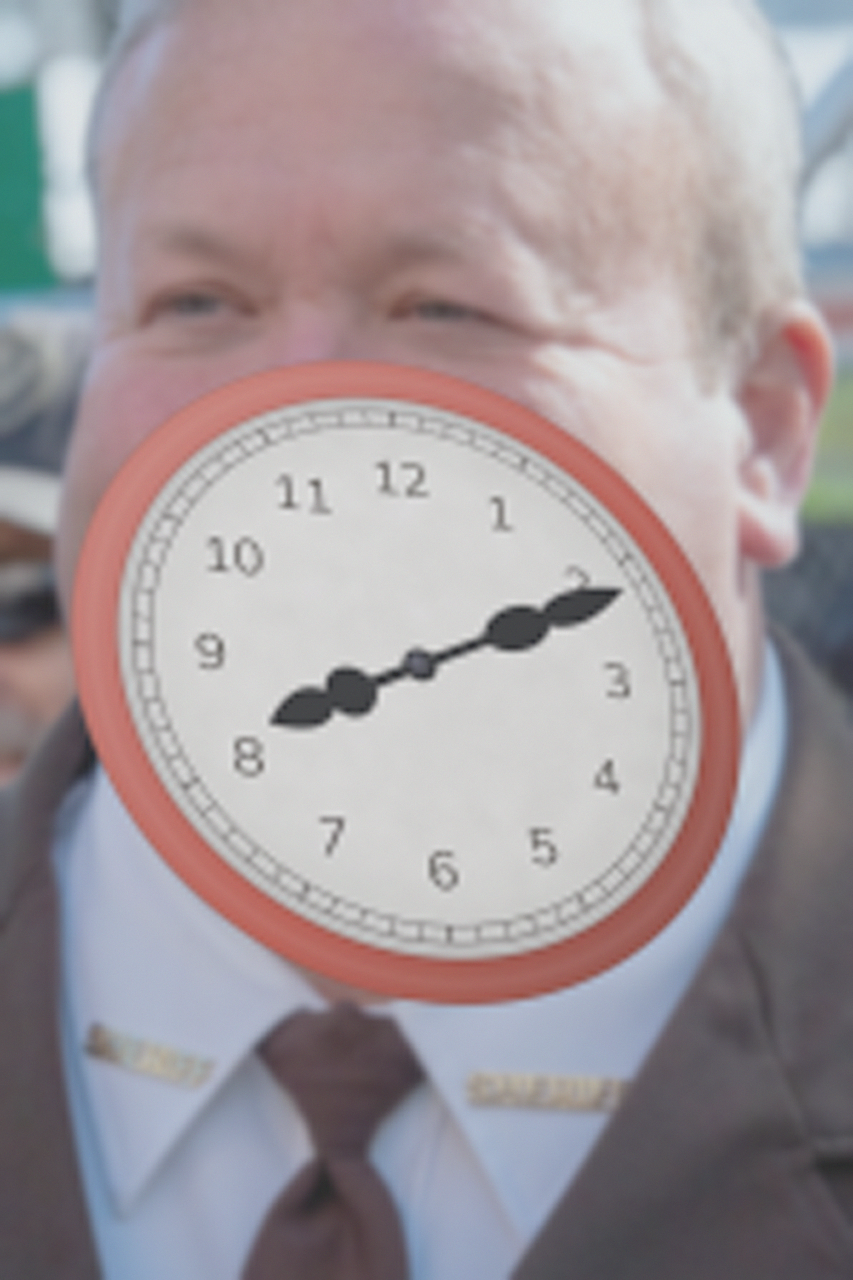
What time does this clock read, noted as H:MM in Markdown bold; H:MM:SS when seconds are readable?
**8:11**
